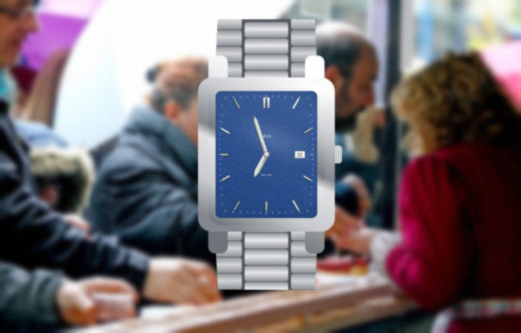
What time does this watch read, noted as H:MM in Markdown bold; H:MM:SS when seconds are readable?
**6:57**
